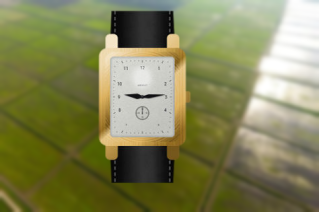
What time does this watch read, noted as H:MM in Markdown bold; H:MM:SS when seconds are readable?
**9:14**
